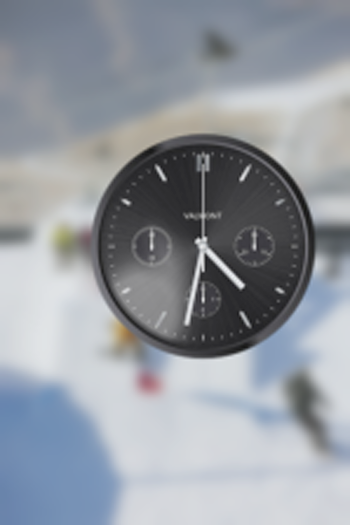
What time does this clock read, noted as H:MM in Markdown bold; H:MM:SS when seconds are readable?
**4:32**
